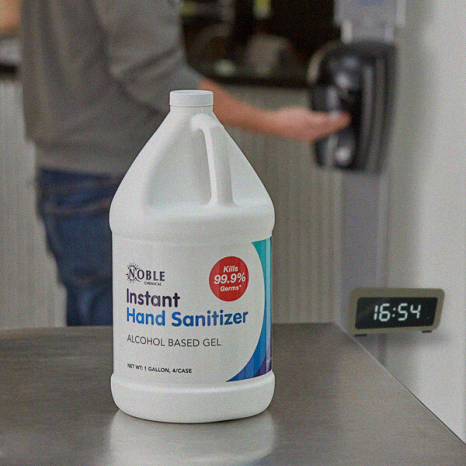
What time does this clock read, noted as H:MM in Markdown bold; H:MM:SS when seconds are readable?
**16:54**
